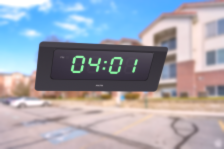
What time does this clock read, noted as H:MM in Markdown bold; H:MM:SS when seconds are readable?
**4:01**
